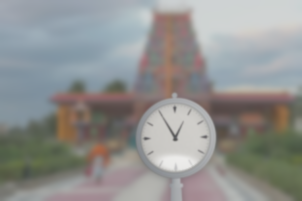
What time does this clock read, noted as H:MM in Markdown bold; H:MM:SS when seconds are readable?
**12:55**
